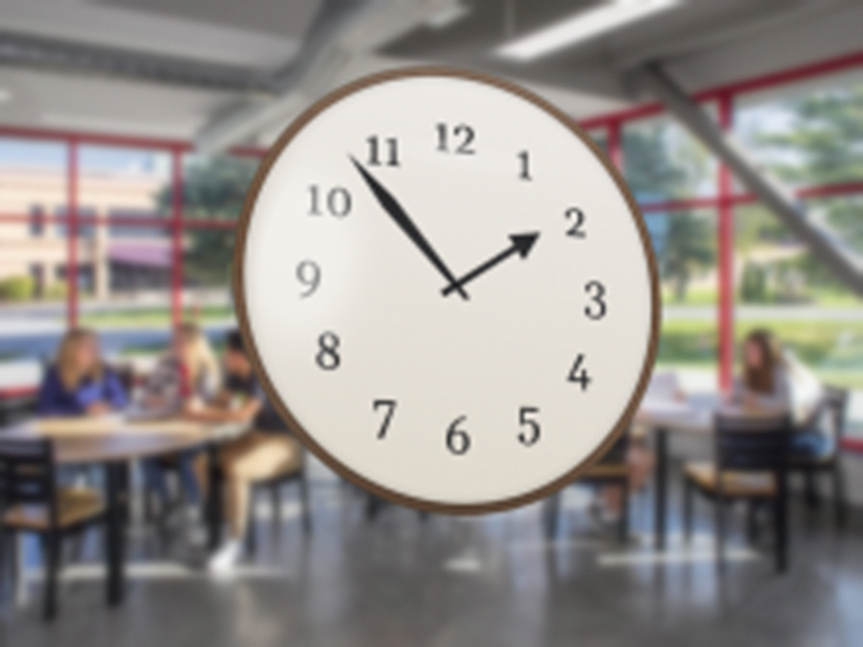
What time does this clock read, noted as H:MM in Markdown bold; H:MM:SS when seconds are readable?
**1:53**
